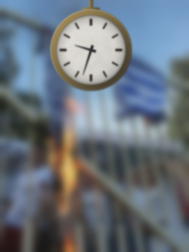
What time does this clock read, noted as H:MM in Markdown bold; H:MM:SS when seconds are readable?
**9:33**
